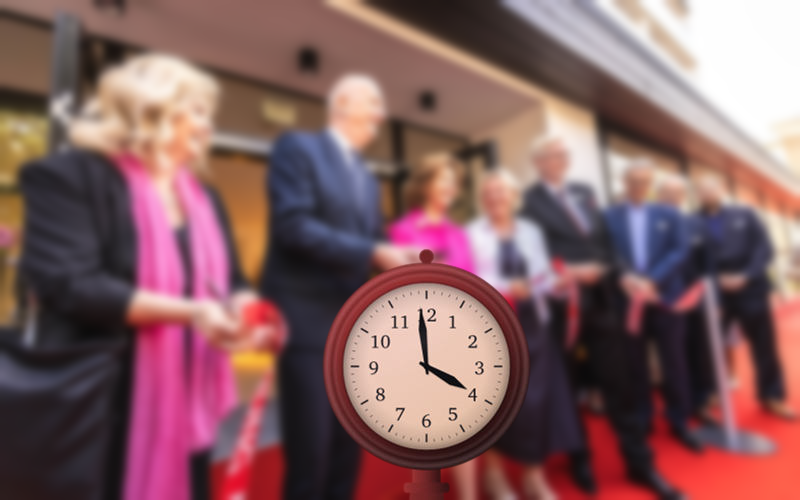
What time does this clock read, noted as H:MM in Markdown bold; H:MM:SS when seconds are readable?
**3:59**
